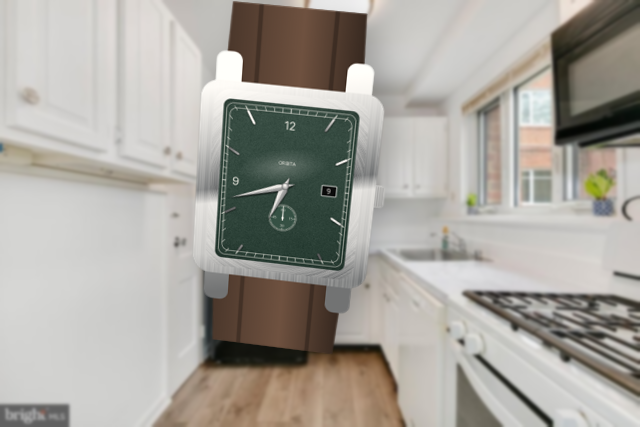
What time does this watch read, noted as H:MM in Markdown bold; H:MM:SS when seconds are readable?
**6:42**
